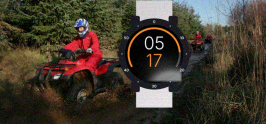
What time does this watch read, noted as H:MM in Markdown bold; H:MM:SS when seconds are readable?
**5:17**
